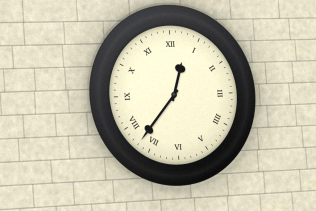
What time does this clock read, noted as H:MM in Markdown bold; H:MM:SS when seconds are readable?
**12:37**
